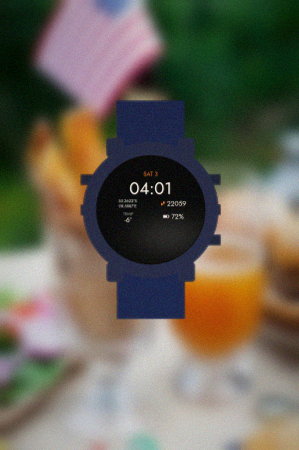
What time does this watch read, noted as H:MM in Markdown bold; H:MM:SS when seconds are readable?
**4:01**
